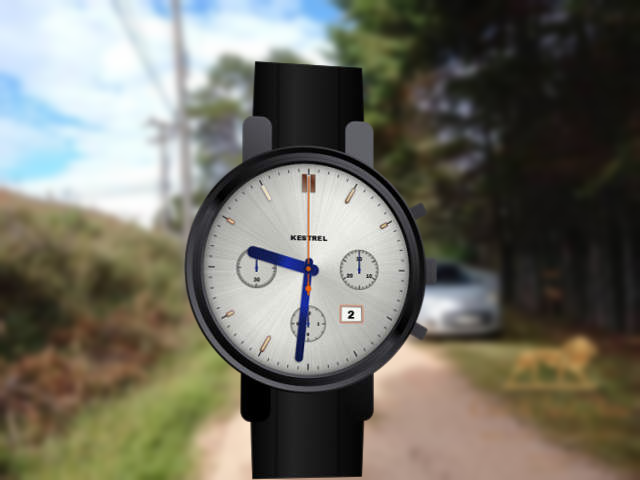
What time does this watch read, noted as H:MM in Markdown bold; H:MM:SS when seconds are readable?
**9:31**
